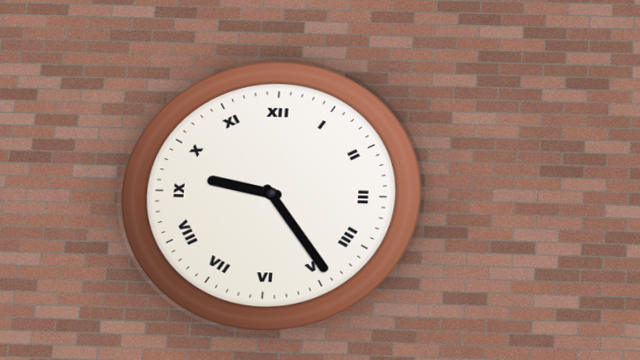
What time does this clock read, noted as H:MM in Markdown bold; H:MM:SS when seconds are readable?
**9:24**
